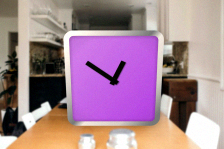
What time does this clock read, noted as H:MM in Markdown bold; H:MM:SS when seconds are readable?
**12:51**
